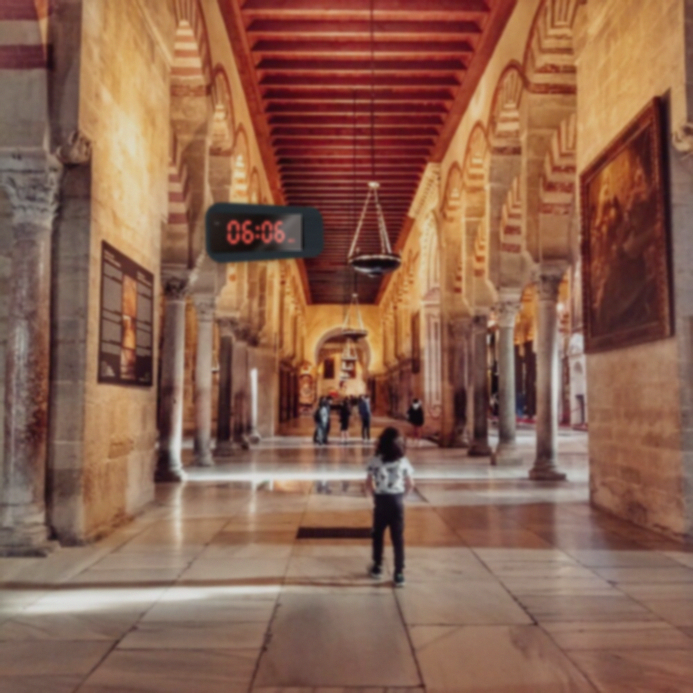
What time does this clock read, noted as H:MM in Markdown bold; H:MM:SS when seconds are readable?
**6:06**
